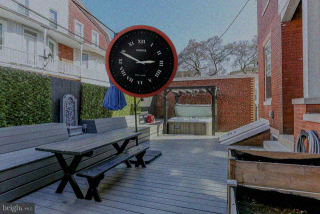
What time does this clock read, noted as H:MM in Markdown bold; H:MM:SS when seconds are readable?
**2:49**
